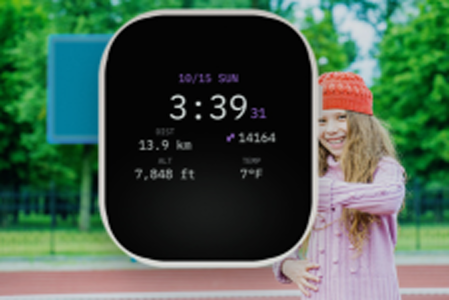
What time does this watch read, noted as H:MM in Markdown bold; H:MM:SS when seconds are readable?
**3:39:31**
